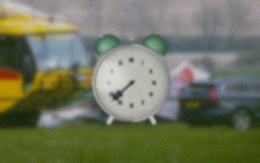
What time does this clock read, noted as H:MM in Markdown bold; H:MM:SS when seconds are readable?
**7:38**
